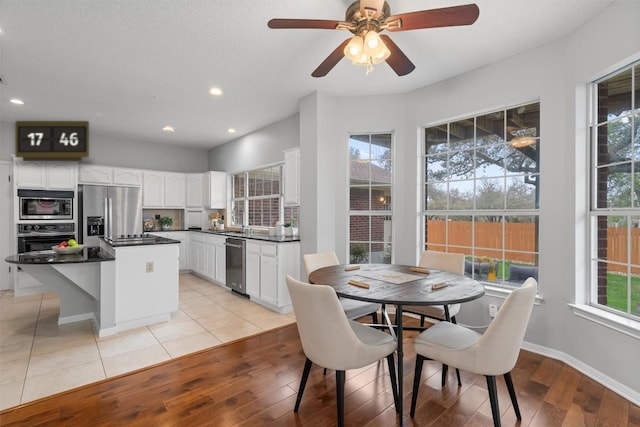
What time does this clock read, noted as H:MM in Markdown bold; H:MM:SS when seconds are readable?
**17:46**
